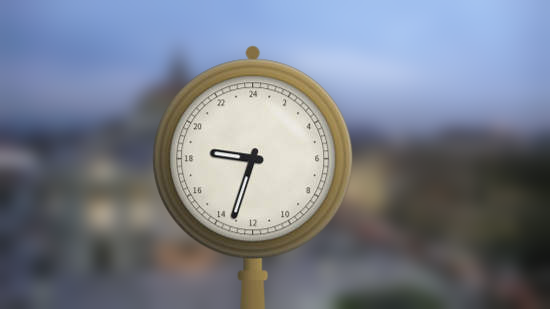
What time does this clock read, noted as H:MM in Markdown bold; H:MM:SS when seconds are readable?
**18:33**
